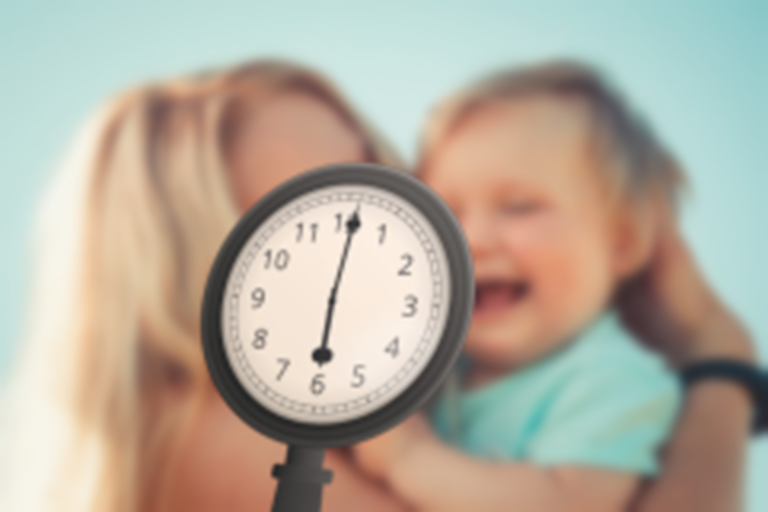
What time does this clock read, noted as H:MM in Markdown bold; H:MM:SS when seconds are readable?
**6:01**
